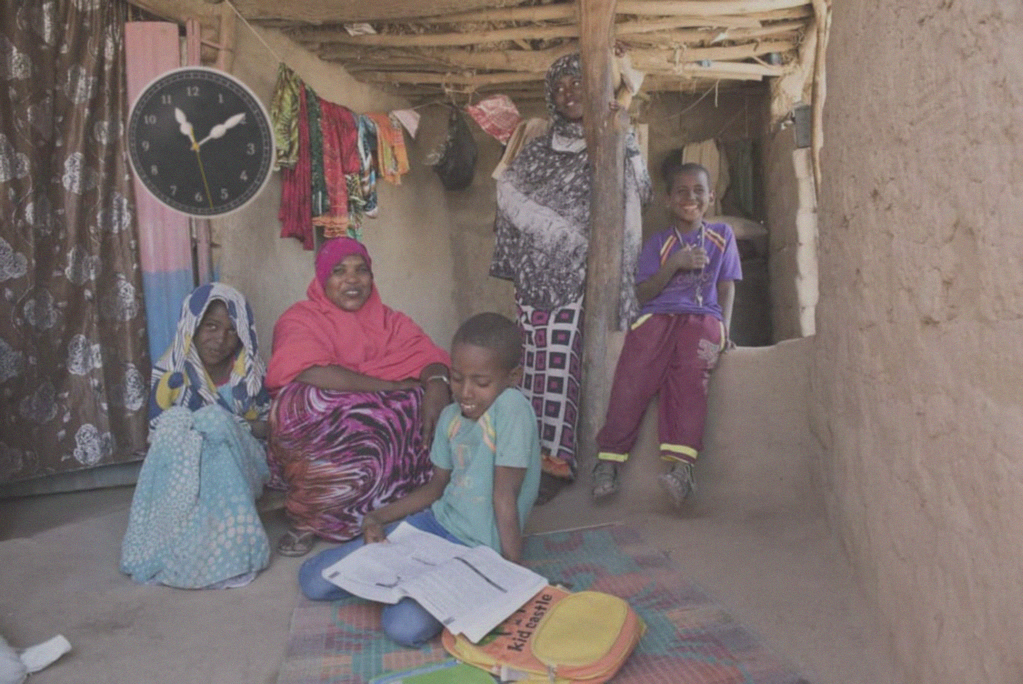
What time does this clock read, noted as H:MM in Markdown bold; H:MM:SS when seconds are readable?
**11:09:28**
